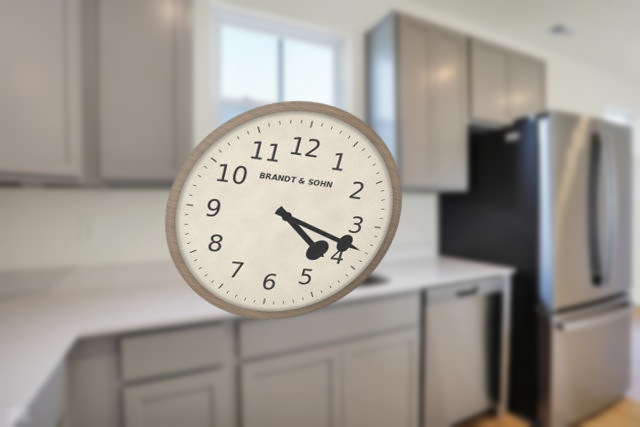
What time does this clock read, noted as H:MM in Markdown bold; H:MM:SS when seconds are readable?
**4:18**
